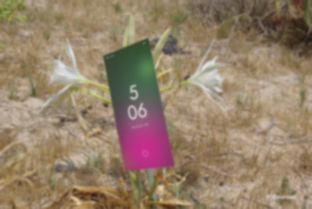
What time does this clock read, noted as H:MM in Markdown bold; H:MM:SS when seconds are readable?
**5:06**
